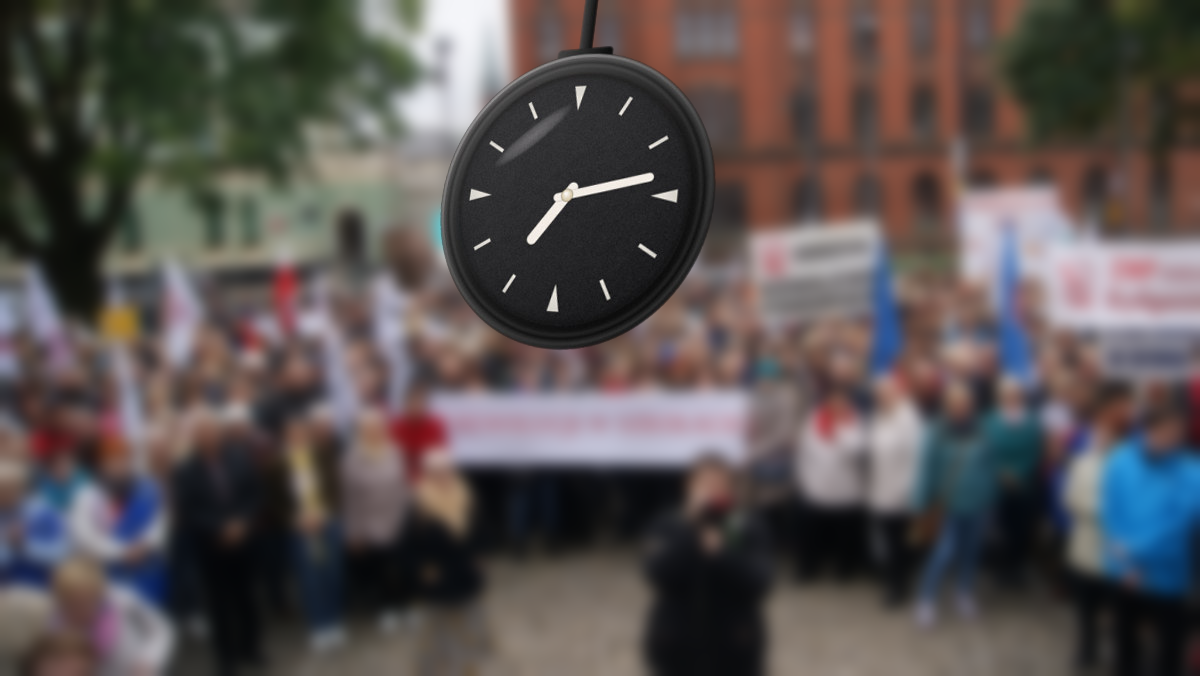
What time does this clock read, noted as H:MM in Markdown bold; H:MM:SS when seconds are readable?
**7:13**
